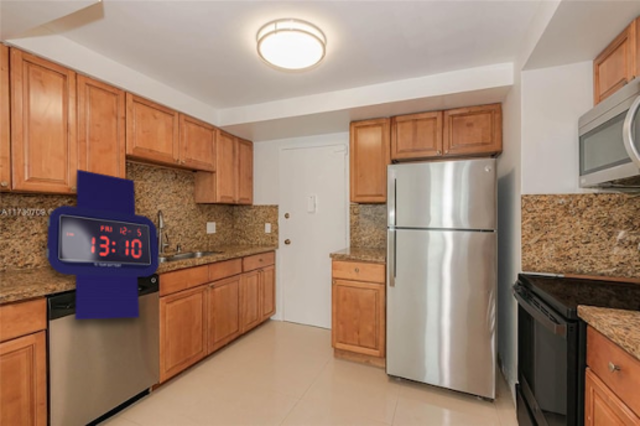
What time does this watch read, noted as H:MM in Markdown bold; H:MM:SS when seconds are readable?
**13:10**
